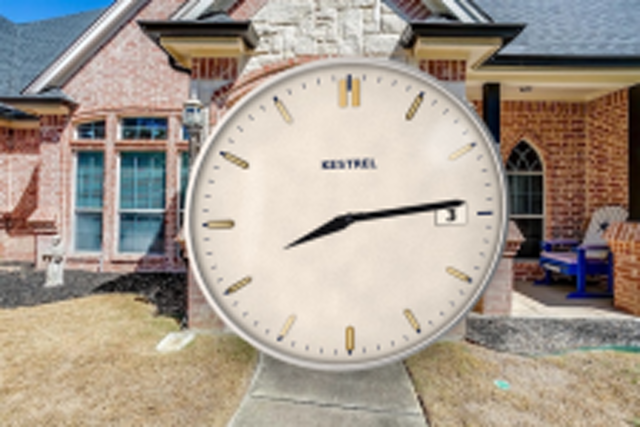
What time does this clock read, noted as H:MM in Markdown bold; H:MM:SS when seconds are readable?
**8:14**
